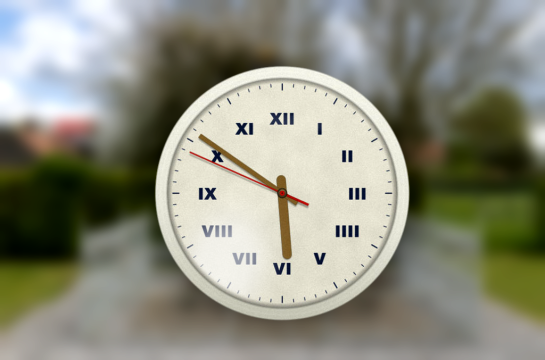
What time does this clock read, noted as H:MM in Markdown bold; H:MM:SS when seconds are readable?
**5:50:49**
